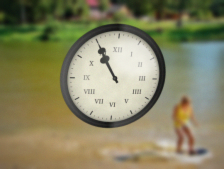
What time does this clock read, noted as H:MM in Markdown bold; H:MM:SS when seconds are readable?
**10:55**
